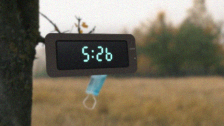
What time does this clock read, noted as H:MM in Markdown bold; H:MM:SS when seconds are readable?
**5:26**
